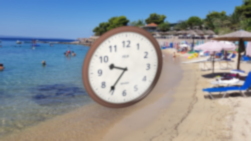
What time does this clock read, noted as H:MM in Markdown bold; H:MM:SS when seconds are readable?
**9:36**
